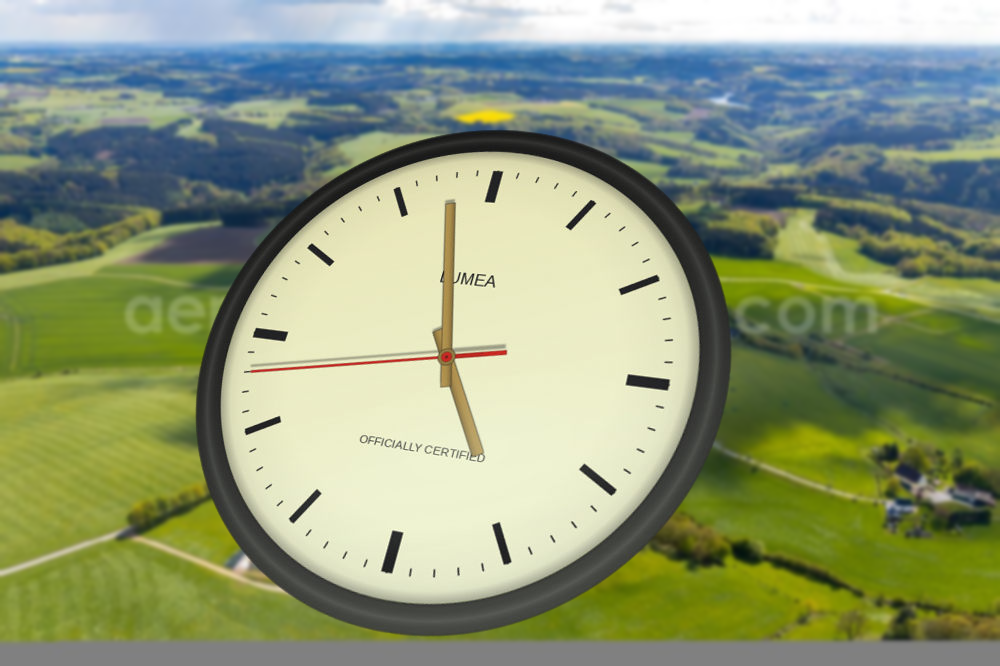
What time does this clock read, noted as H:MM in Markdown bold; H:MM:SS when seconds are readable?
**4:57:43**
